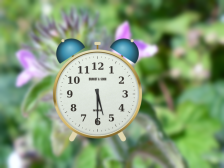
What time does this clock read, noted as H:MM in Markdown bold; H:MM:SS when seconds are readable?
**5:30**
